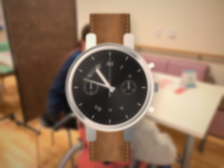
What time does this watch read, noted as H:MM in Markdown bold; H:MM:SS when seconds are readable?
**10:48**
